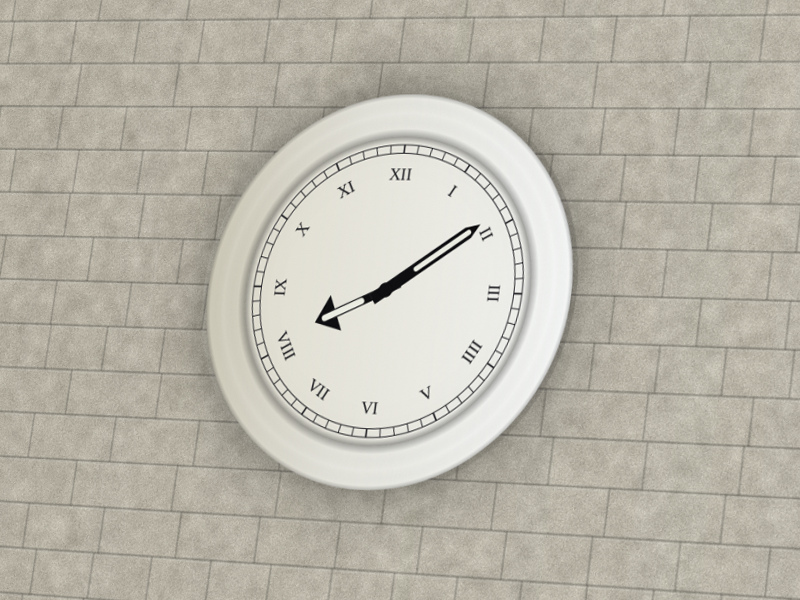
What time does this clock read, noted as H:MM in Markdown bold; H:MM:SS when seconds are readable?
**8:09**
